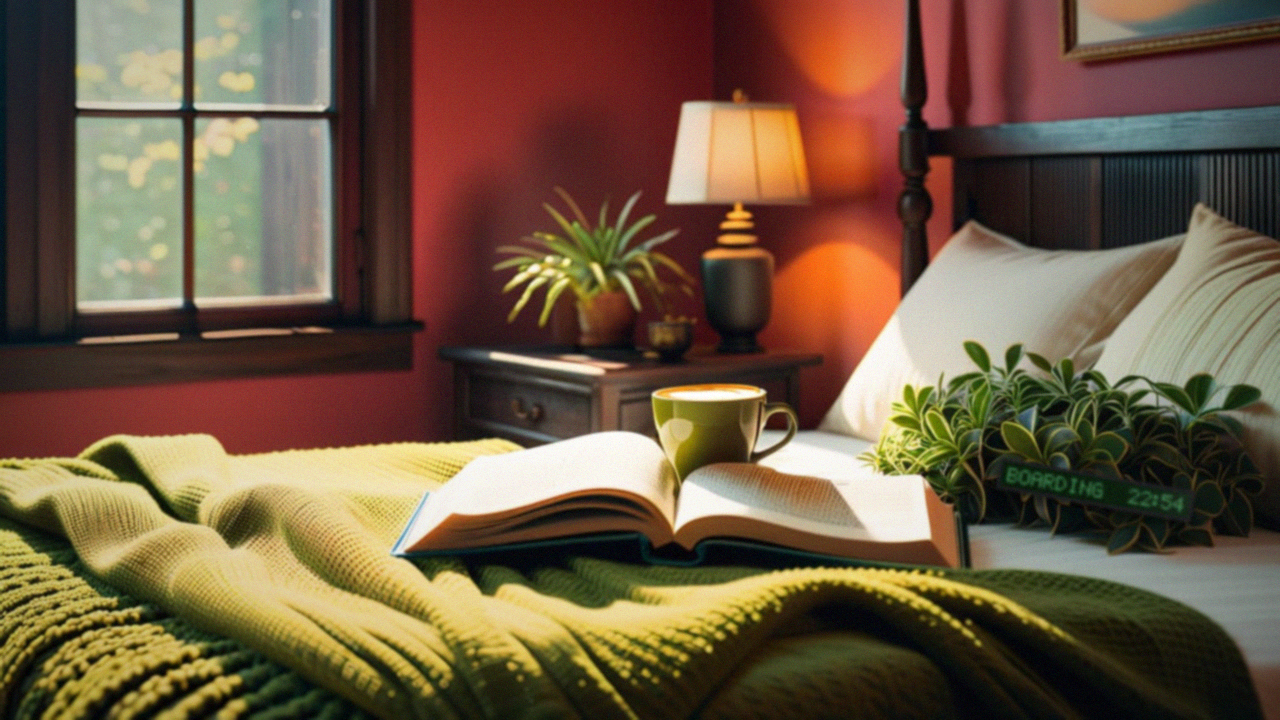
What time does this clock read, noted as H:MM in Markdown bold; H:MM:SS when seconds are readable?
**22:54**
